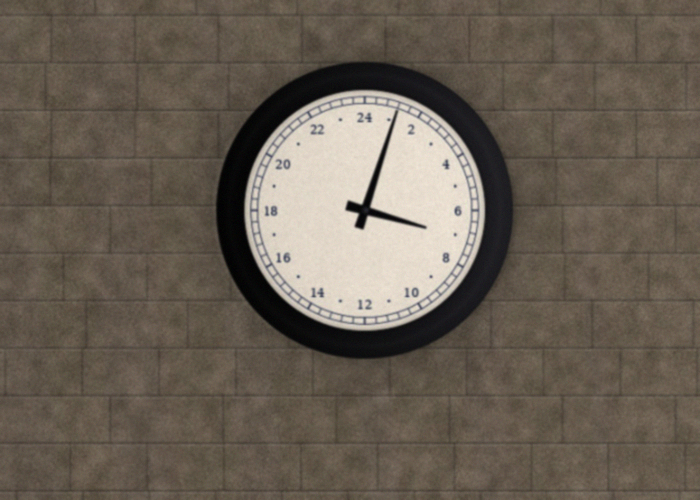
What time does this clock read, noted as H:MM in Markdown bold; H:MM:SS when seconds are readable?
**7:03**
